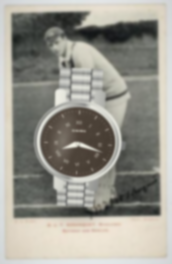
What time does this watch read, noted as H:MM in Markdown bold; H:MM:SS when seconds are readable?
**8:18**
